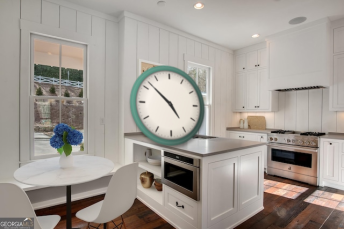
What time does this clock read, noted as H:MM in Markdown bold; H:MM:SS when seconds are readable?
**4:52**
